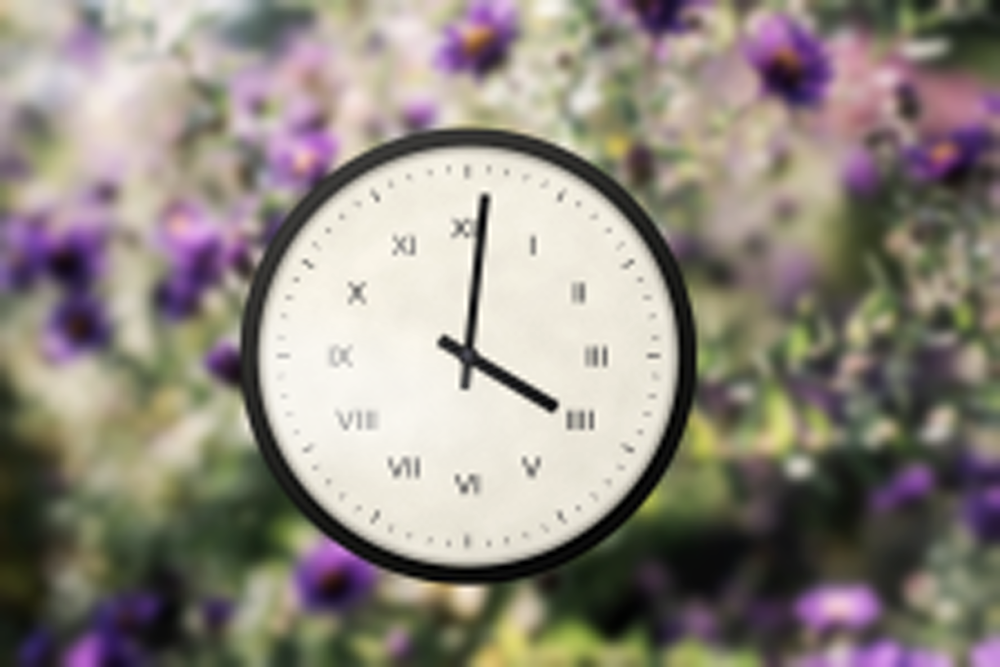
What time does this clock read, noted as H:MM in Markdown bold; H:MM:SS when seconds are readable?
**4:01**
